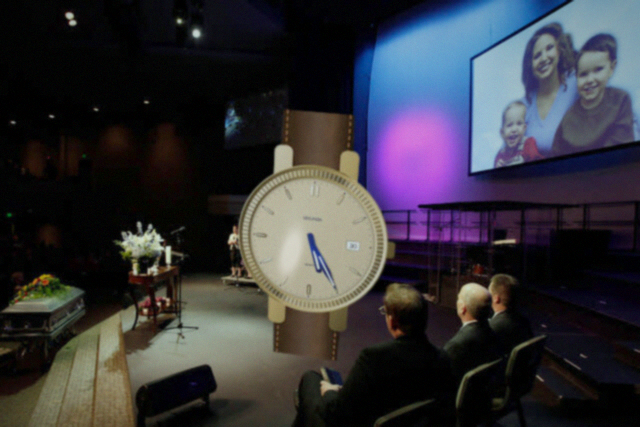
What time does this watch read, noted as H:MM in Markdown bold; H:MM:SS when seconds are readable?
**5:25**
